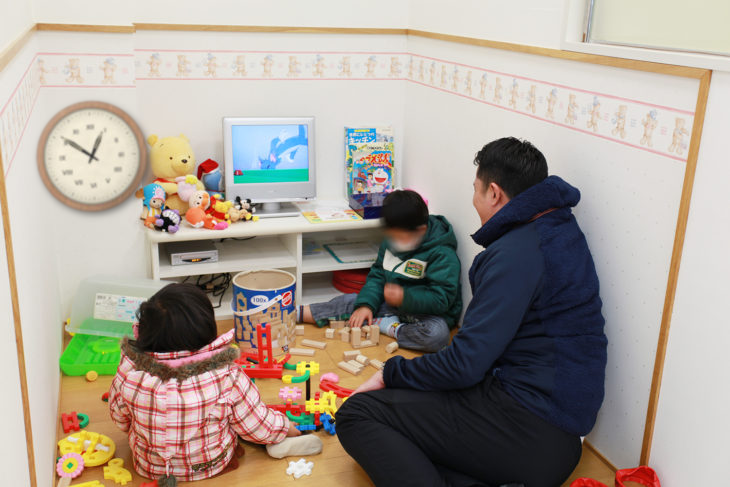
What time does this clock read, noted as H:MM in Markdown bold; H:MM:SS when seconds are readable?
**12:51**
